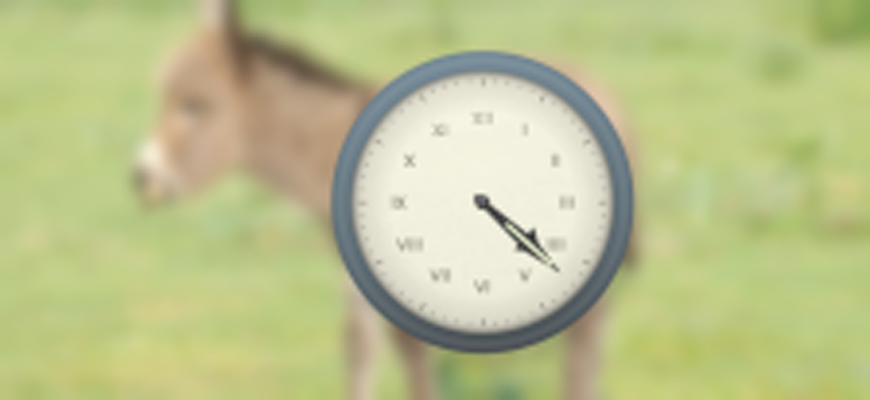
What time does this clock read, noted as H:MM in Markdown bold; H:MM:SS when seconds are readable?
**4:22**
